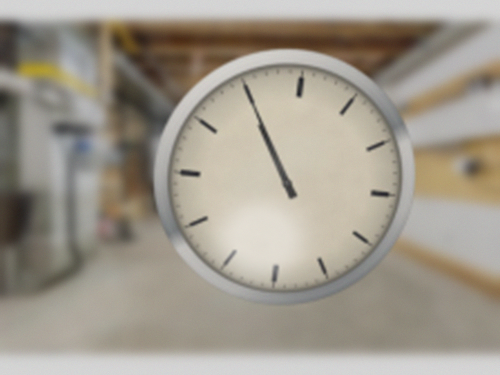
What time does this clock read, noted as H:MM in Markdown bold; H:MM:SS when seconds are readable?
**10:55**
